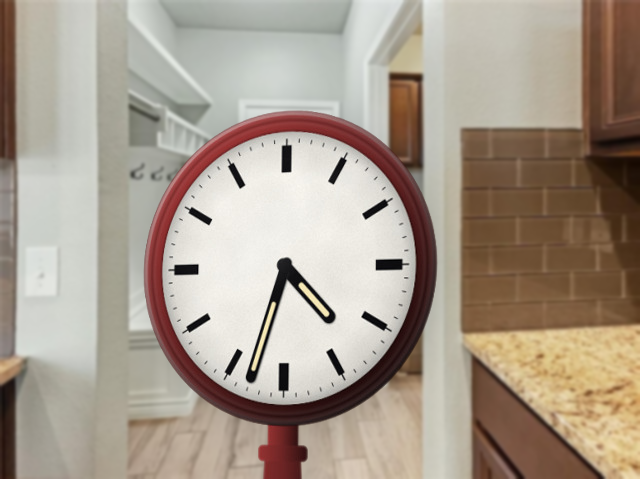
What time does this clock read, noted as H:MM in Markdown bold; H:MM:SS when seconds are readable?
**4:33**
